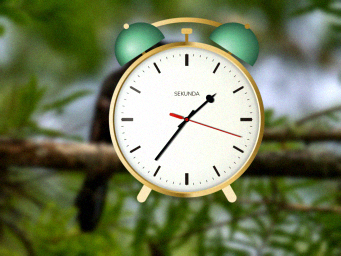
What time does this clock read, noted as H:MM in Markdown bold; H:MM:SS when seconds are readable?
**1:36:18**
